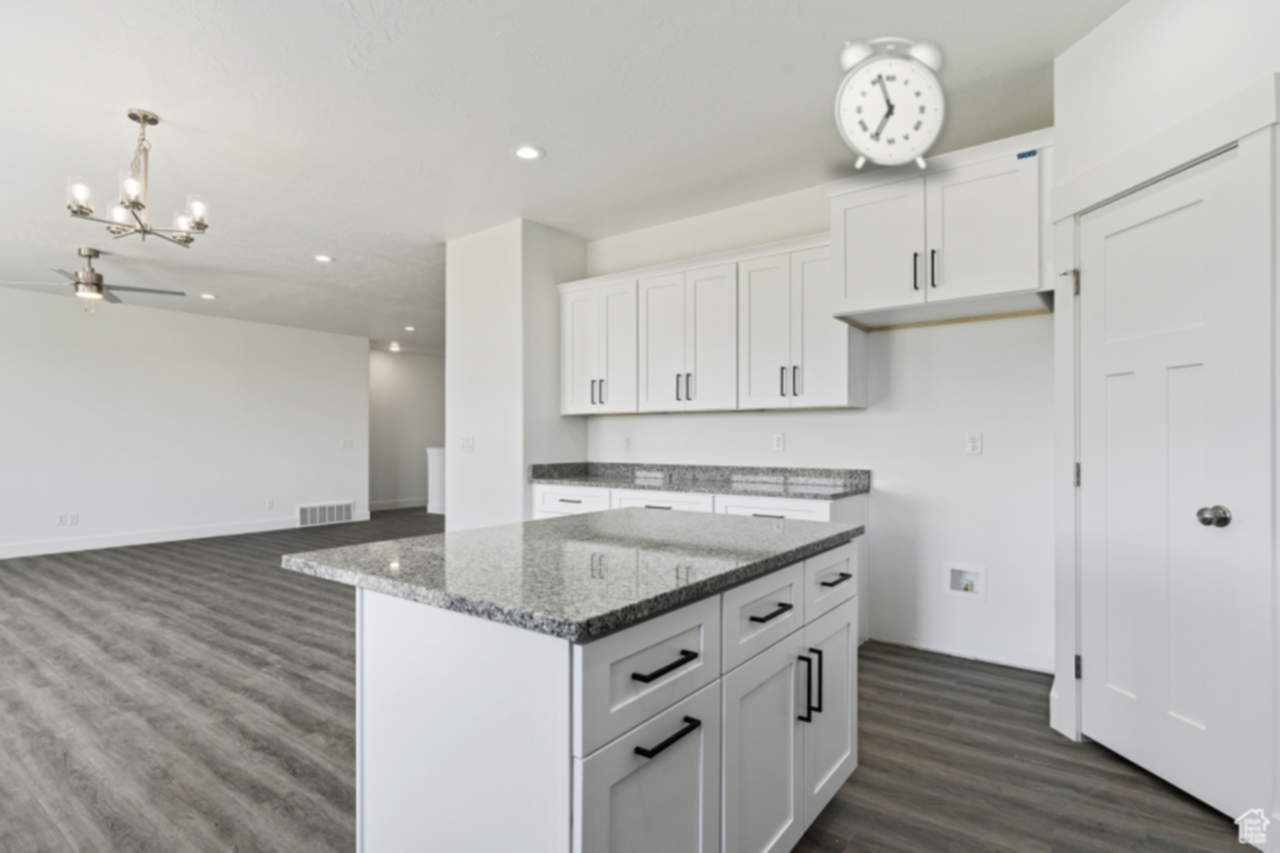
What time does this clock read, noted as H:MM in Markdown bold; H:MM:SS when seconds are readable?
**6:57**
